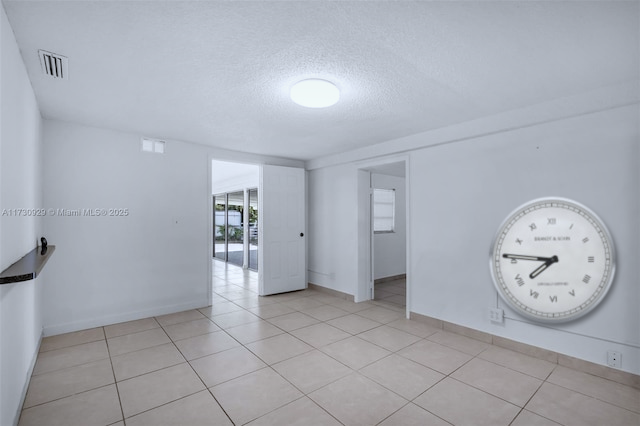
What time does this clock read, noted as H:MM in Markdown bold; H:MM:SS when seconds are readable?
**7:46**
